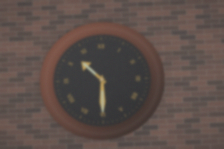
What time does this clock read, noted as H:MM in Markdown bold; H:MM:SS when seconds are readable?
**10:30**
